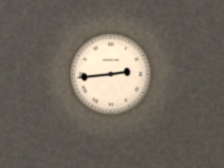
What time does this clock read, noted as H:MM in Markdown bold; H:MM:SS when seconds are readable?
**2:44**
